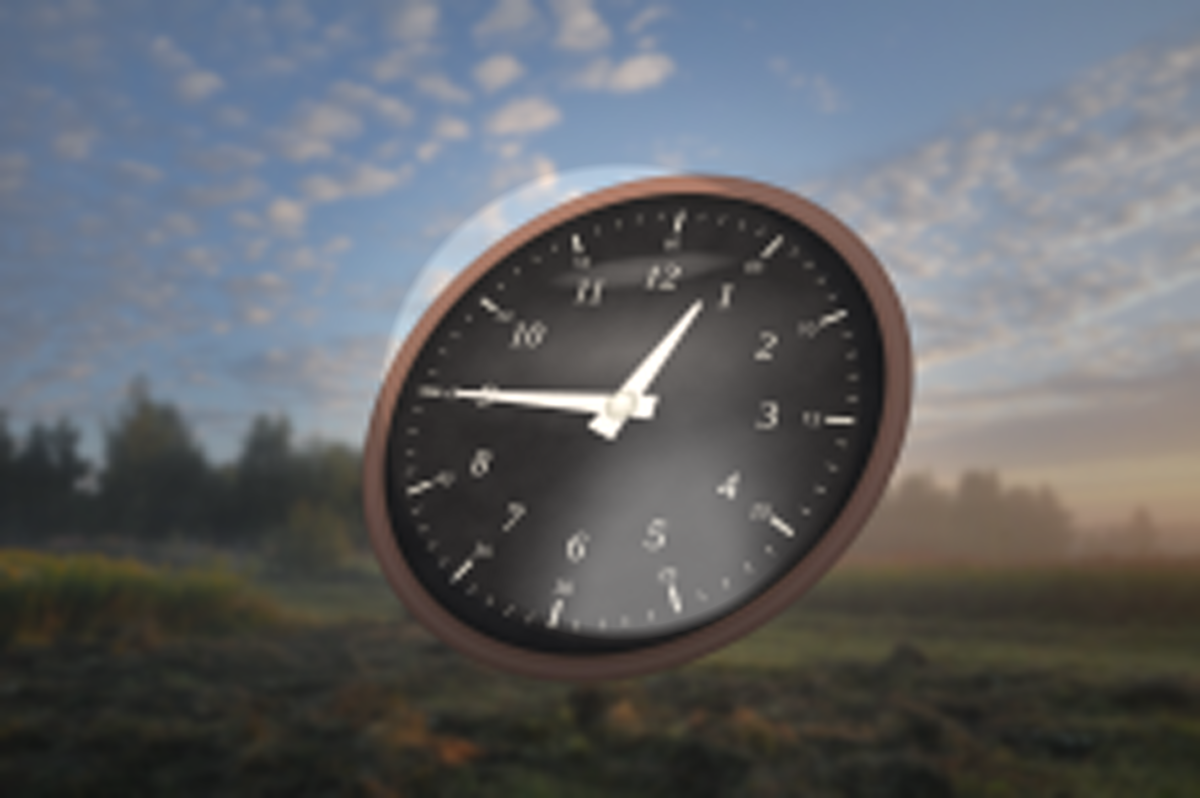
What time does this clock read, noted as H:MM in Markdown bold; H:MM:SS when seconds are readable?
**12:45**
